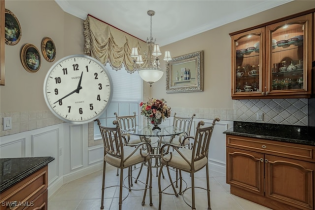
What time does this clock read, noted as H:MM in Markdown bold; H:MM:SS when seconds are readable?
**12:41**
